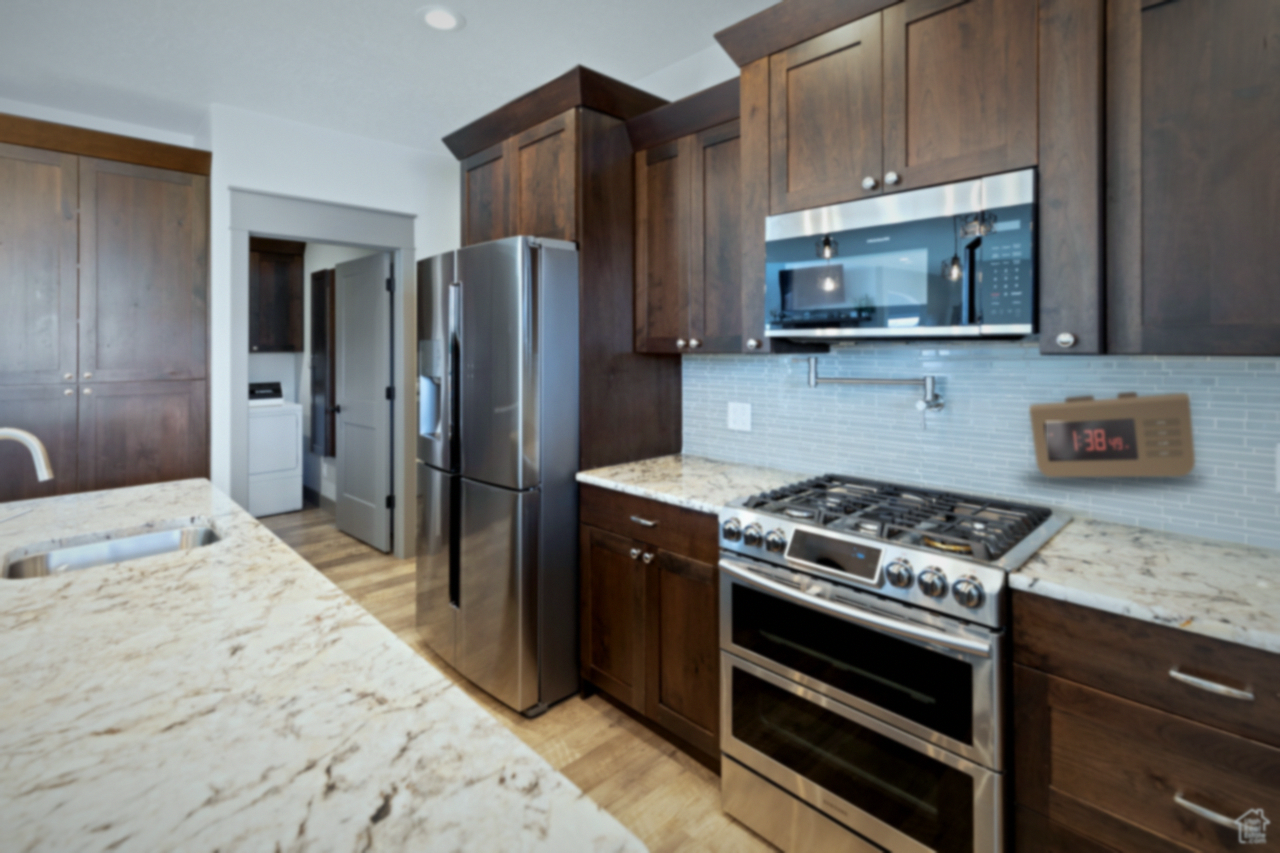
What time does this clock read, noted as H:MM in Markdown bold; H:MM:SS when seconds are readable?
**1:38**
